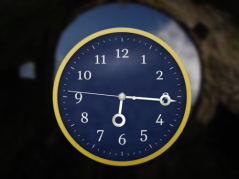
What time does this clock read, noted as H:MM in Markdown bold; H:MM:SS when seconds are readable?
**6:15:46**
